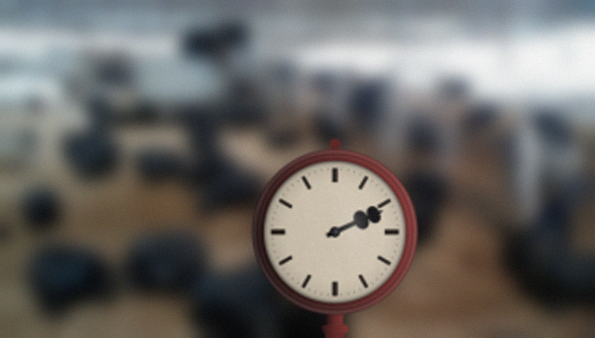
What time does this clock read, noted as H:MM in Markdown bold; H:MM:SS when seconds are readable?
**2:11**
